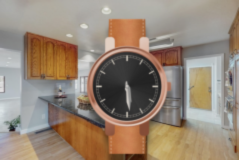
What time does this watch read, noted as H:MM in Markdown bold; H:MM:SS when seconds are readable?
**5:29**
